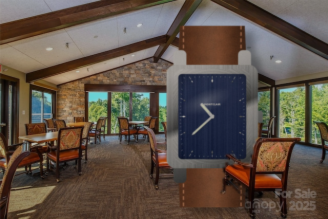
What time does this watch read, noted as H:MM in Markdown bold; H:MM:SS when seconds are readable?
**10:38**
